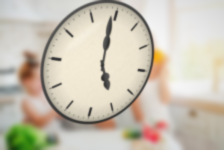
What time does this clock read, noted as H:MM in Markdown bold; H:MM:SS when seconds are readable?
**4:59**
